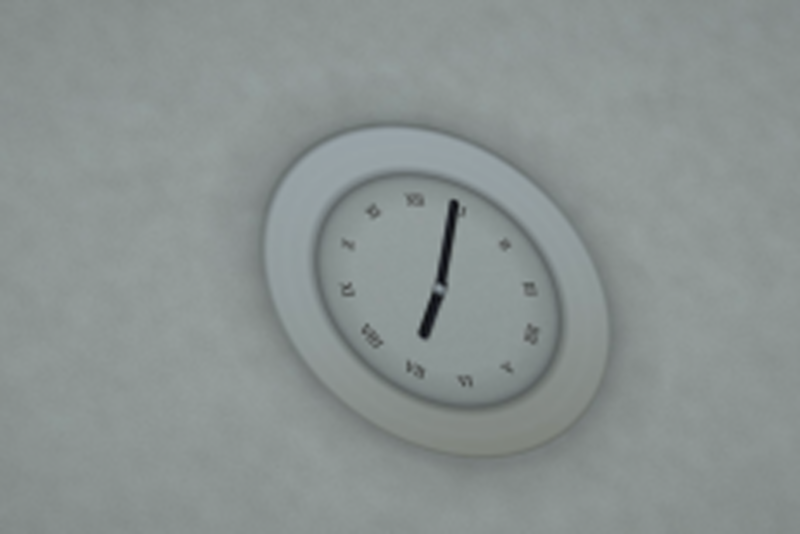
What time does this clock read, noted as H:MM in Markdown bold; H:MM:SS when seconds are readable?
**7:04**
